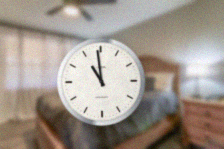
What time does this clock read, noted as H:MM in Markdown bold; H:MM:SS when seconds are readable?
**10:59**
